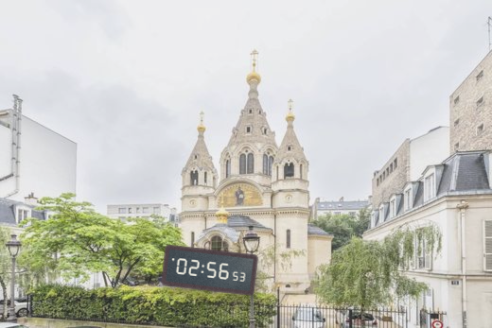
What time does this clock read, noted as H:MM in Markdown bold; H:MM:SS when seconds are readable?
**2:56:53**
